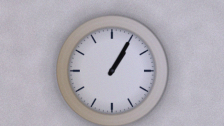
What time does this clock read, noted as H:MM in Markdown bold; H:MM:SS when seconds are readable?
**1:05**
